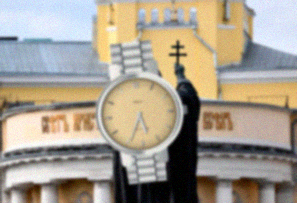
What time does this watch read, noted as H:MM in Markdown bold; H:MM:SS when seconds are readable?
**5:34**
